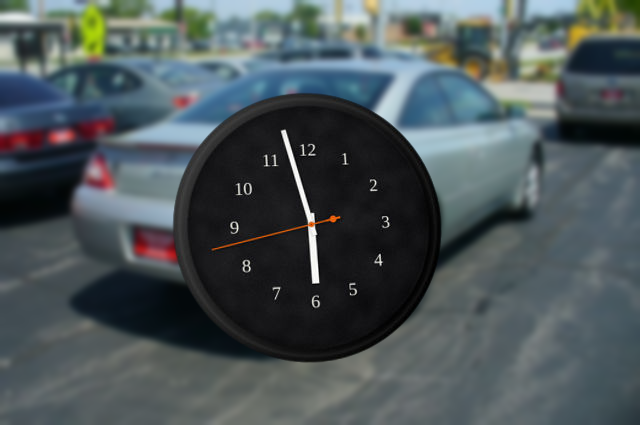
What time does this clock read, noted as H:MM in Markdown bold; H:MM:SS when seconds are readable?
**5:57:43**
